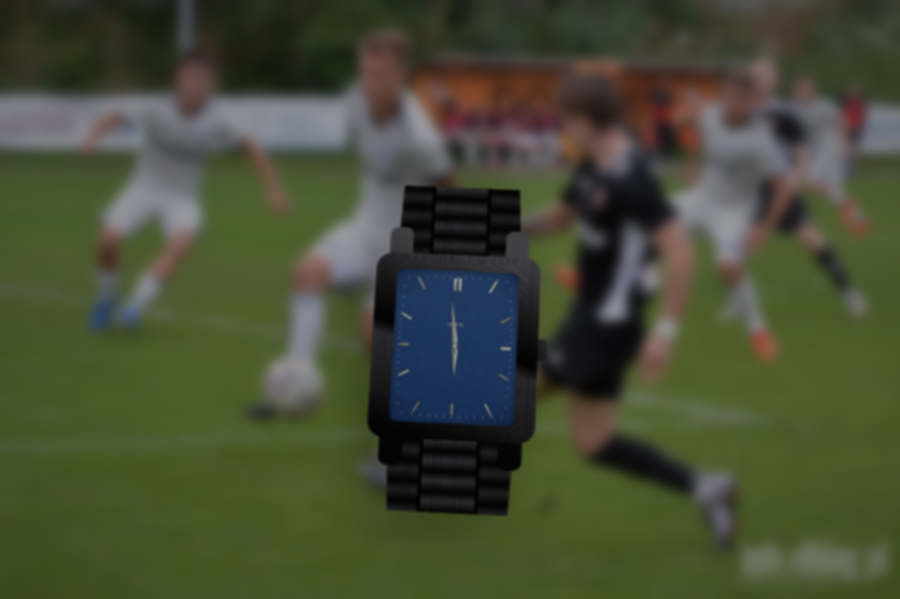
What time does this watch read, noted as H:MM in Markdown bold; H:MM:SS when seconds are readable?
**5:59**
